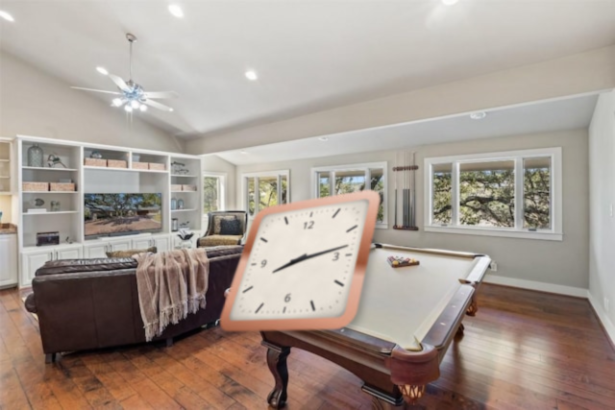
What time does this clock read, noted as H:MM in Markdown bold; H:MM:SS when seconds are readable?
**8:13**
